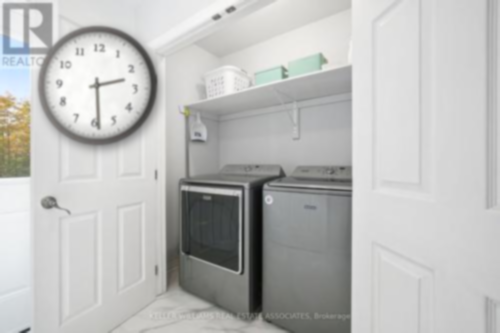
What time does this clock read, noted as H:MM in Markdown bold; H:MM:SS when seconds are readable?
**2:29**
